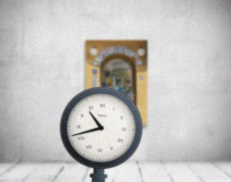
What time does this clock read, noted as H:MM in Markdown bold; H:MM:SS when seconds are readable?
**10:42**
